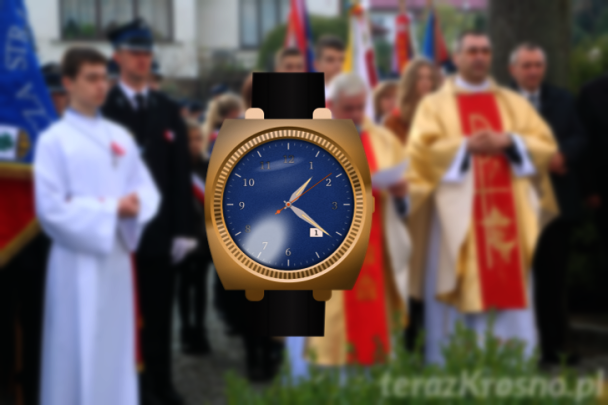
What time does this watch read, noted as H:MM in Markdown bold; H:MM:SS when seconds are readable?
**1:21:09**
